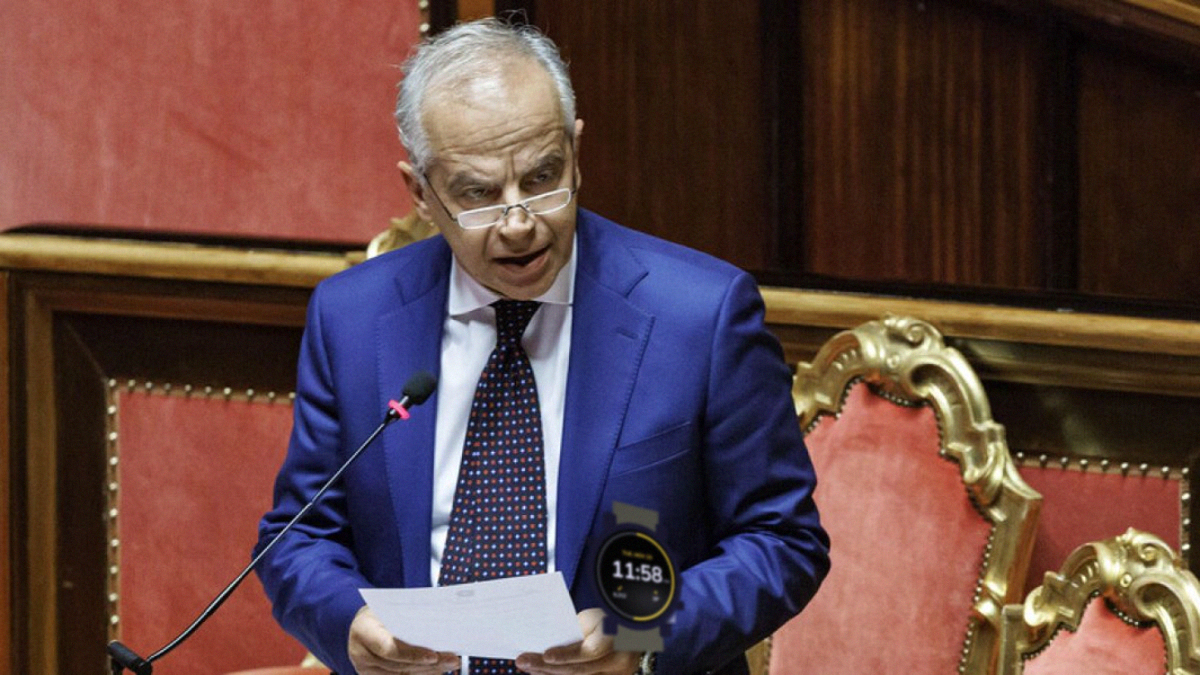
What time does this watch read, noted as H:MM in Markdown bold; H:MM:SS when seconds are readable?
**11:58**
